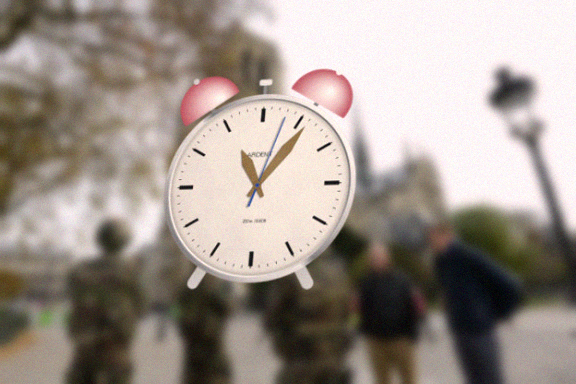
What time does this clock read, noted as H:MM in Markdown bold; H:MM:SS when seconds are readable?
**11:06:03**
